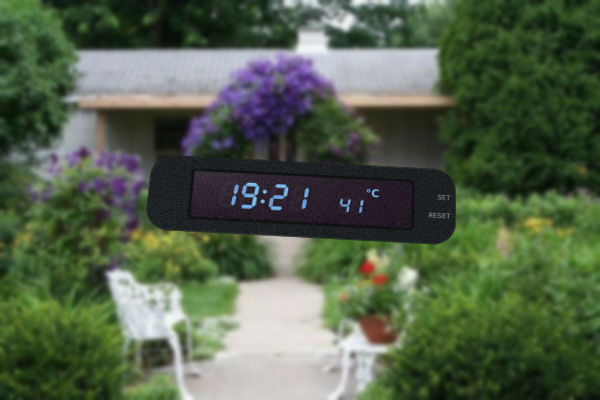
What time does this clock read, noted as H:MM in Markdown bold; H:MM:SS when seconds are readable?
**19:21**
